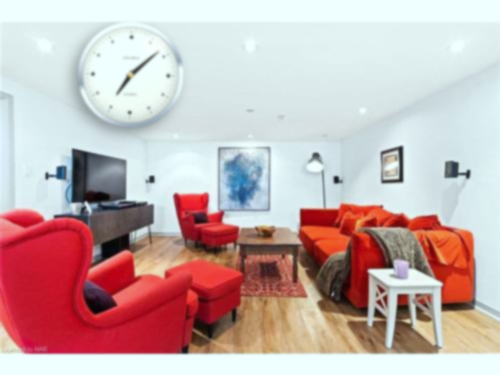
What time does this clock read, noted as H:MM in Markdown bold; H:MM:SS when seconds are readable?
**7:08**
